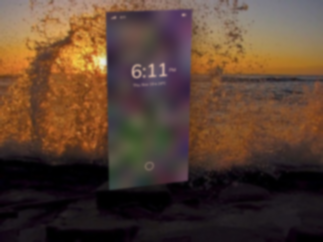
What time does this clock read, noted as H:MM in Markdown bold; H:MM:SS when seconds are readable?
**6:11**
